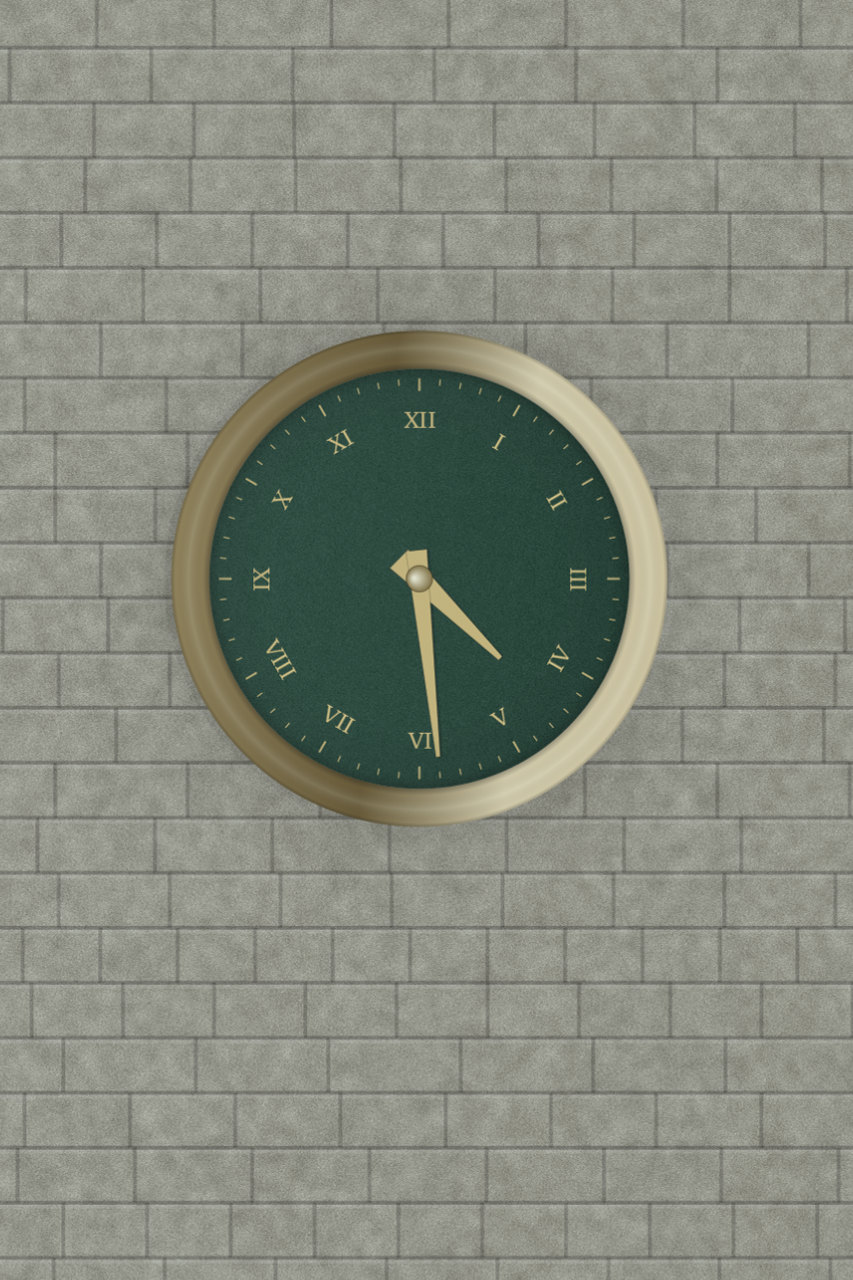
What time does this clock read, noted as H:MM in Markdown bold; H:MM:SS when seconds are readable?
**4:29**
